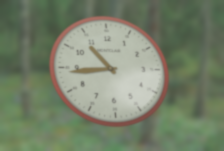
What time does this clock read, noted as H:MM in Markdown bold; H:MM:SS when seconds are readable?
**10:44**
